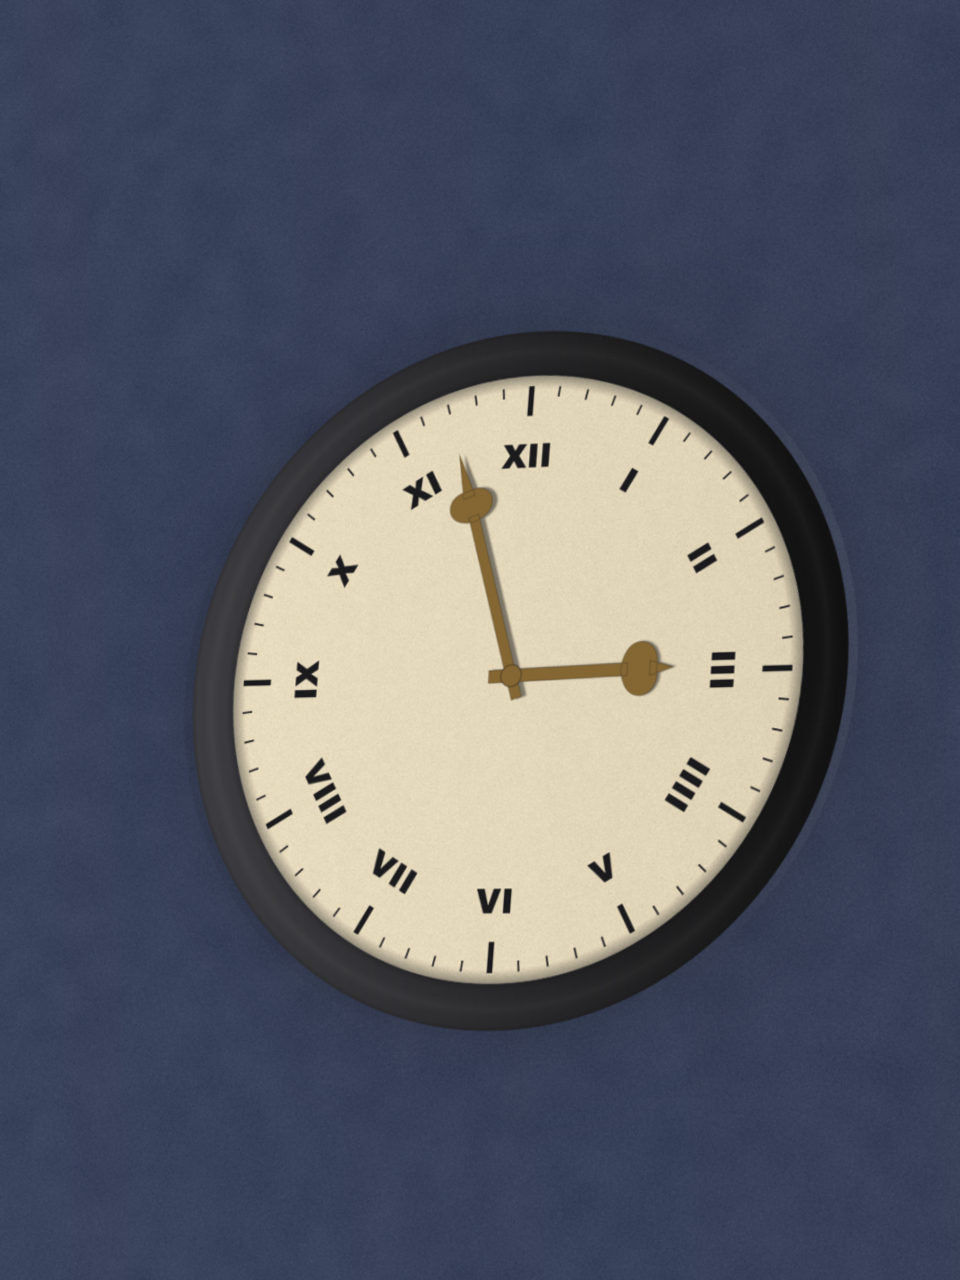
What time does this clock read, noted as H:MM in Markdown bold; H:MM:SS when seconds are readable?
**2:57**
